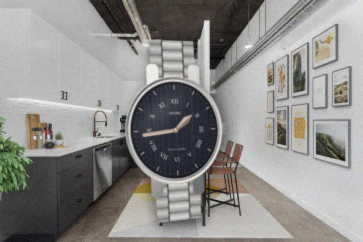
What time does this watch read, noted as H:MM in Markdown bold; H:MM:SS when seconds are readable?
**1:44**
